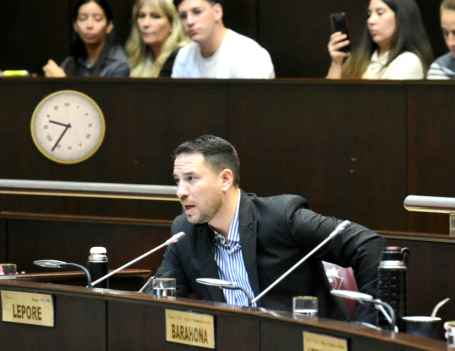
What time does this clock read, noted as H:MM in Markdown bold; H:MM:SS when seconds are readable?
**9:36**
